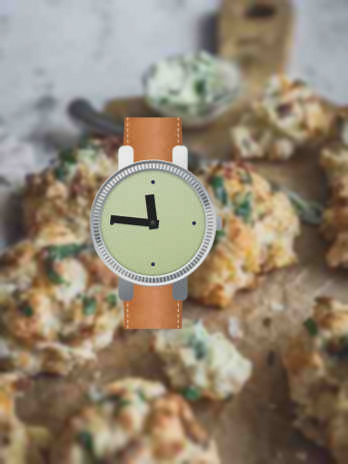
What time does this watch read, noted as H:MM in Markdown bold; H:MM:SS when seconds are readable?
**11:46**
